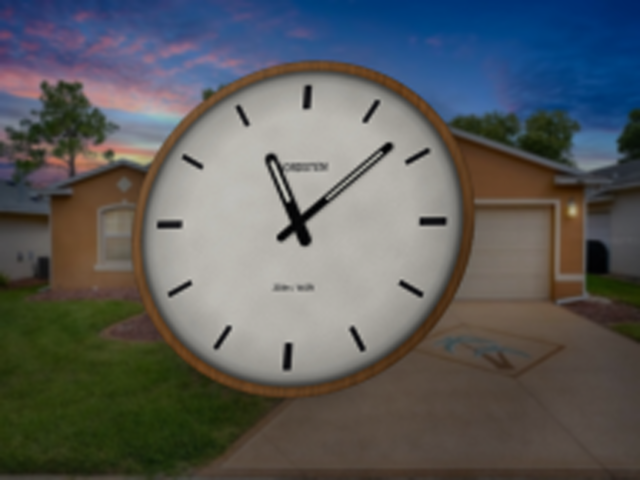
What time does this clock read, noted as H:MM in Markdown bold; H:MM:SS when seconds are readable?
**11:08**
